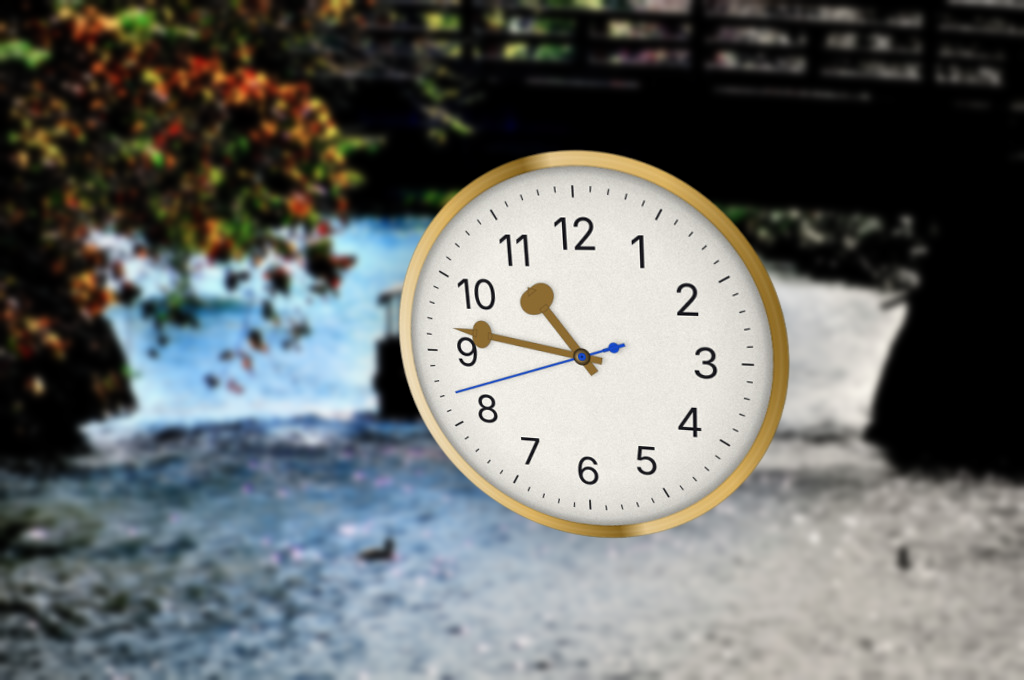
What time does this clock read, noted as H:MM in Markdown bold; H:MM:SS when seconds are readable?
**10:46:42**
